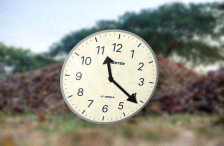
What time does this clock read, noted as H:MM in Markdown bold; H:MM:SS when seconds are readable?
**11:21**
